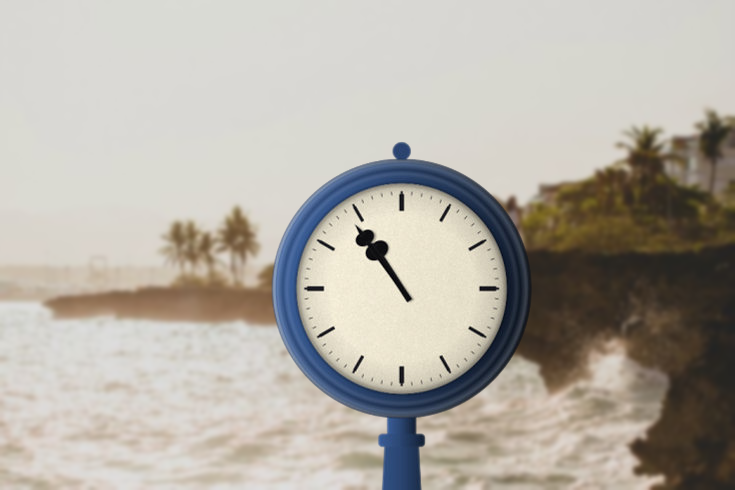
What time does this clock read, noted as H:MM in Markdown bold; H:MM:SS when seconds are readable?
**10:54**
